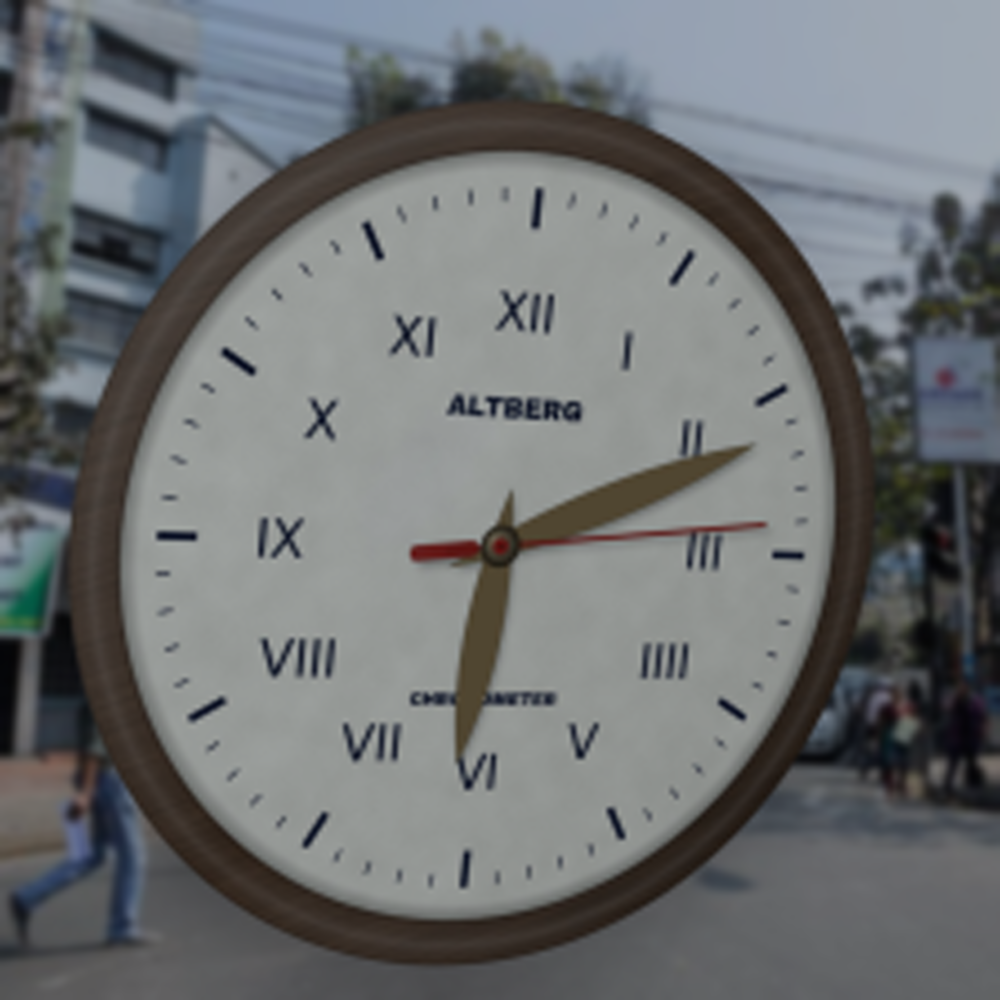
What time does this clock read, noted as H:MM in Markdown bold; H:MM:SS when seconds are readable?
**6:11:14**
